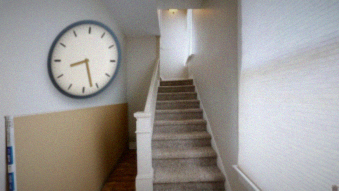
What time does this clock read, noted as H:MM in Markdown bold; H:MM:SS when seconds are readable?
**8:27**
